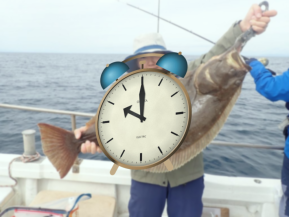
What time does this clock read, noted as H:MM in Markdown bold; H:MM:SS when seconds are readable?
**10:00**
